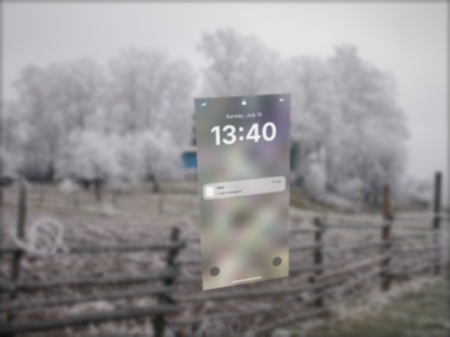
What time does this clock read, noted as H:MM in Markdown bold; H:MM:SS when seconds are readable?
**13:40**
